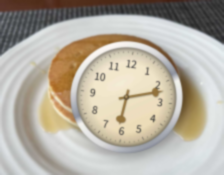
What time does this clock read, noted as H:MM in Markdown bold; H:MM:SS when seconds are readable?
**6:12**
